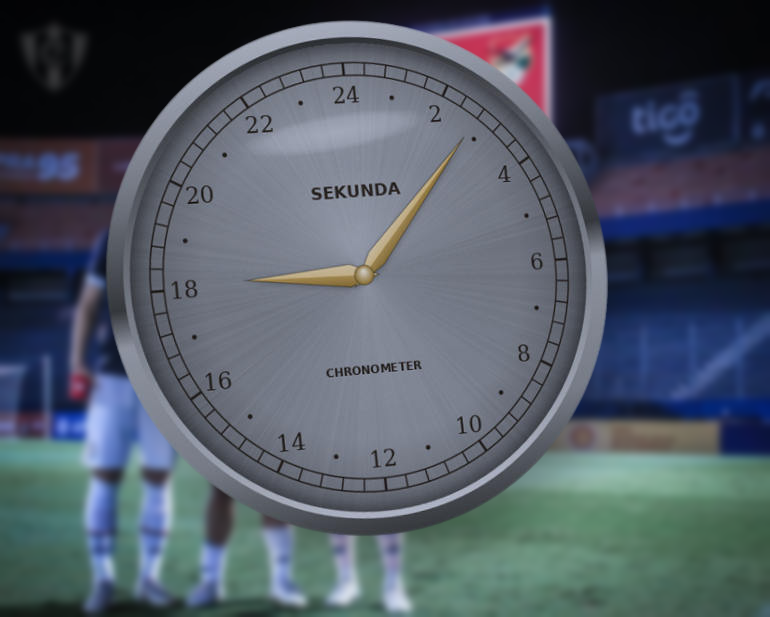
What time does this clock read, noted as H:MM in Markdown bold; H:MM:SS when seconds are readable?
**18:07**
